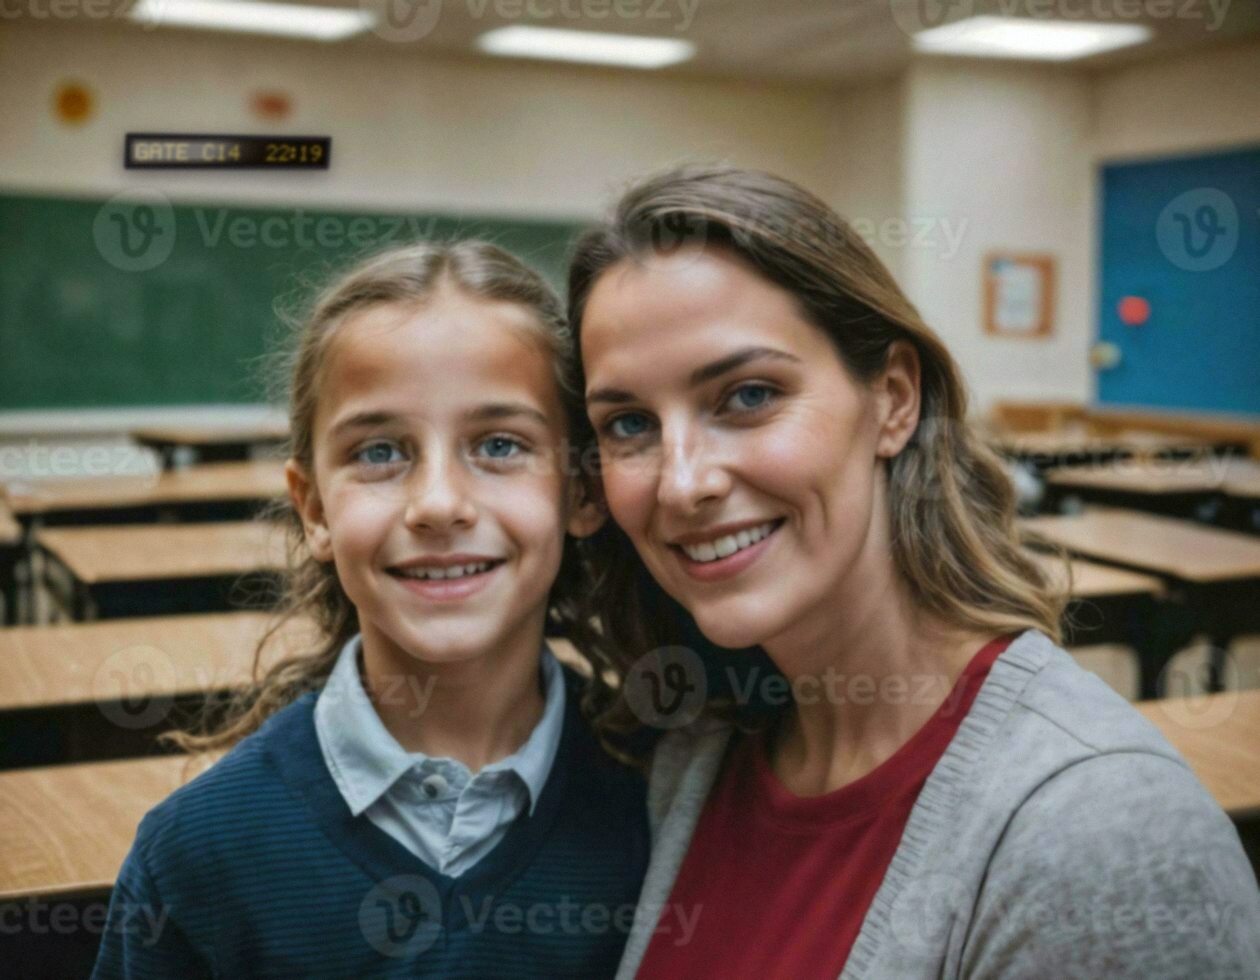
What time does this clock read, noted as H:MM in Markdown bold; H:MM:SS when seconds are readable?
**22:19**
